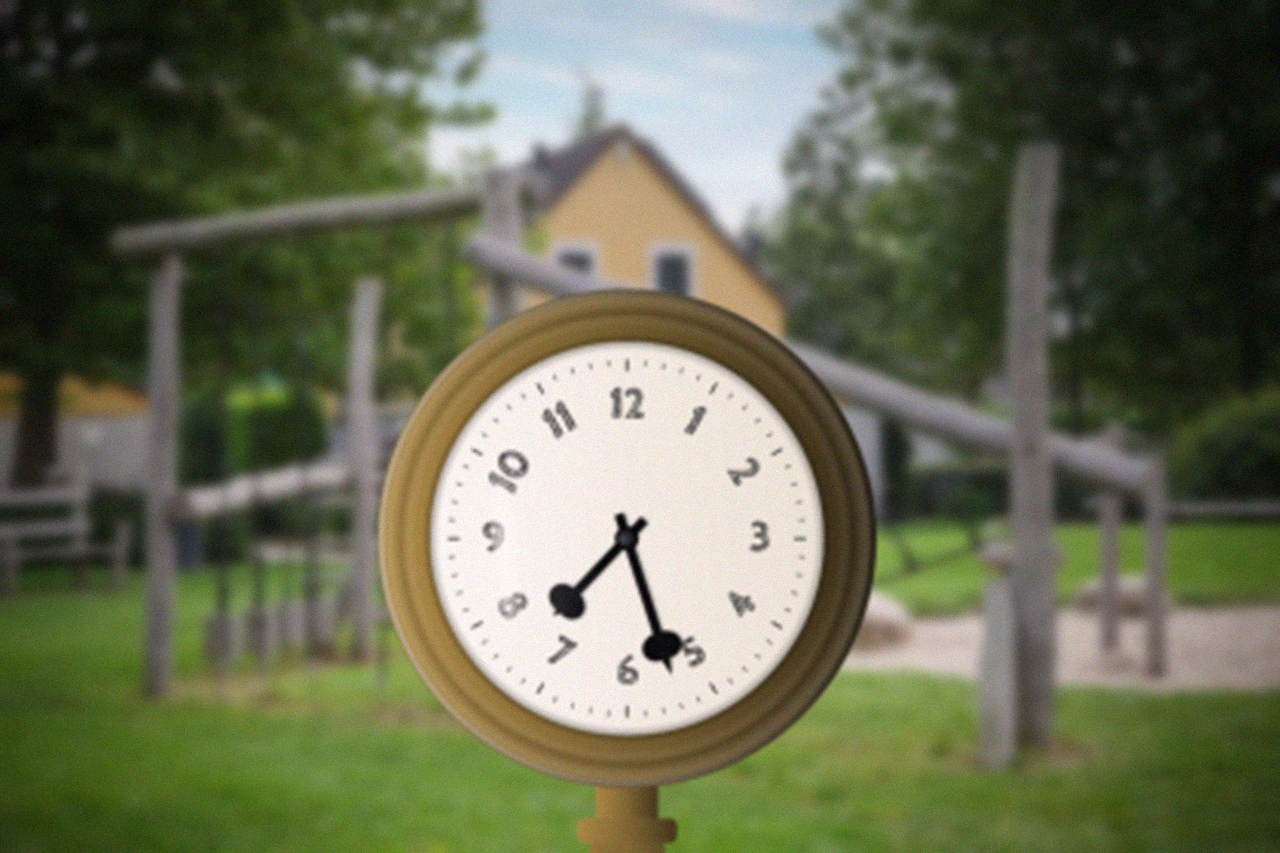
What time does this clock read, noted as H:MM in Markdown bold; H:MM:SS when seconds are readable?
**7:27**
